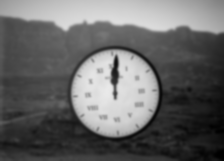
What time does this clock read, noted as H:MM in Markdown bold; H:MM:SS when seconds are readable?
**12:01**
